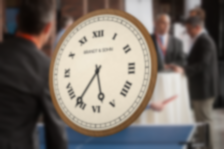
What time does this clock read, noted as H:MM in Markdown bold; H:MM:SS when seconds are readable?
**5:36**
